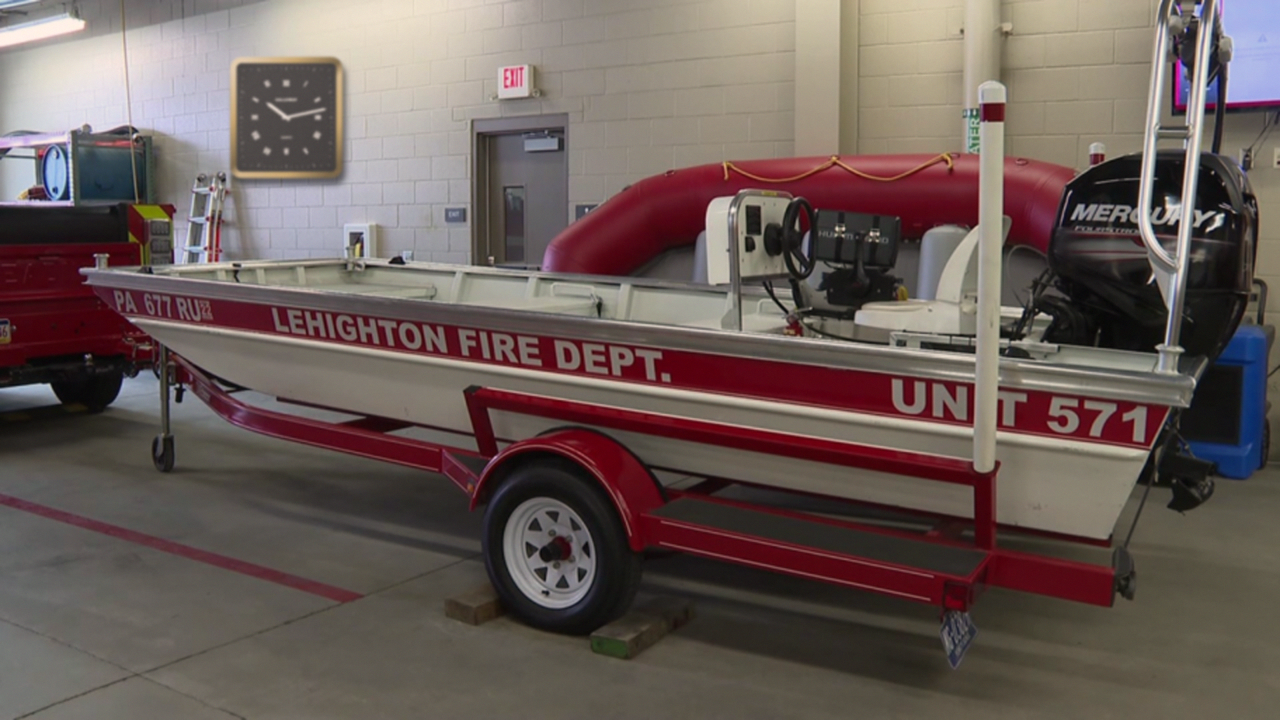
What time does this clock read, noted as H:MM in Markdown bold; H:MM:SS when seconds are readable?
**10:13**
